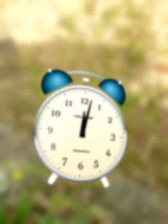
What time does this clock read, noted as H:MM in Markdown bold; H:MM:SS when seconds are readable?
**12:02**
